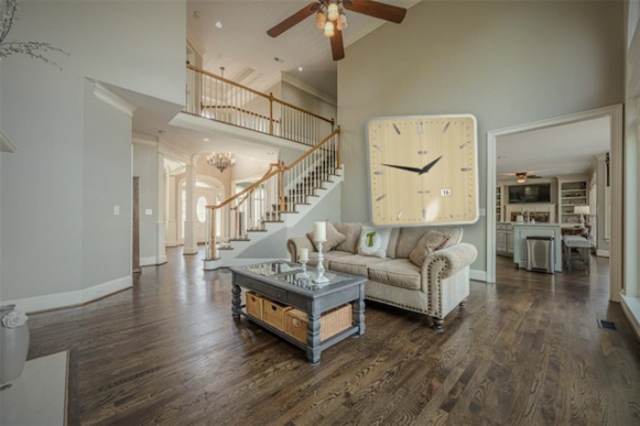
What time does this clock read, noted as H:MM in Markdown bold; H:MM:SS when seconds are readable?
**1:47**
